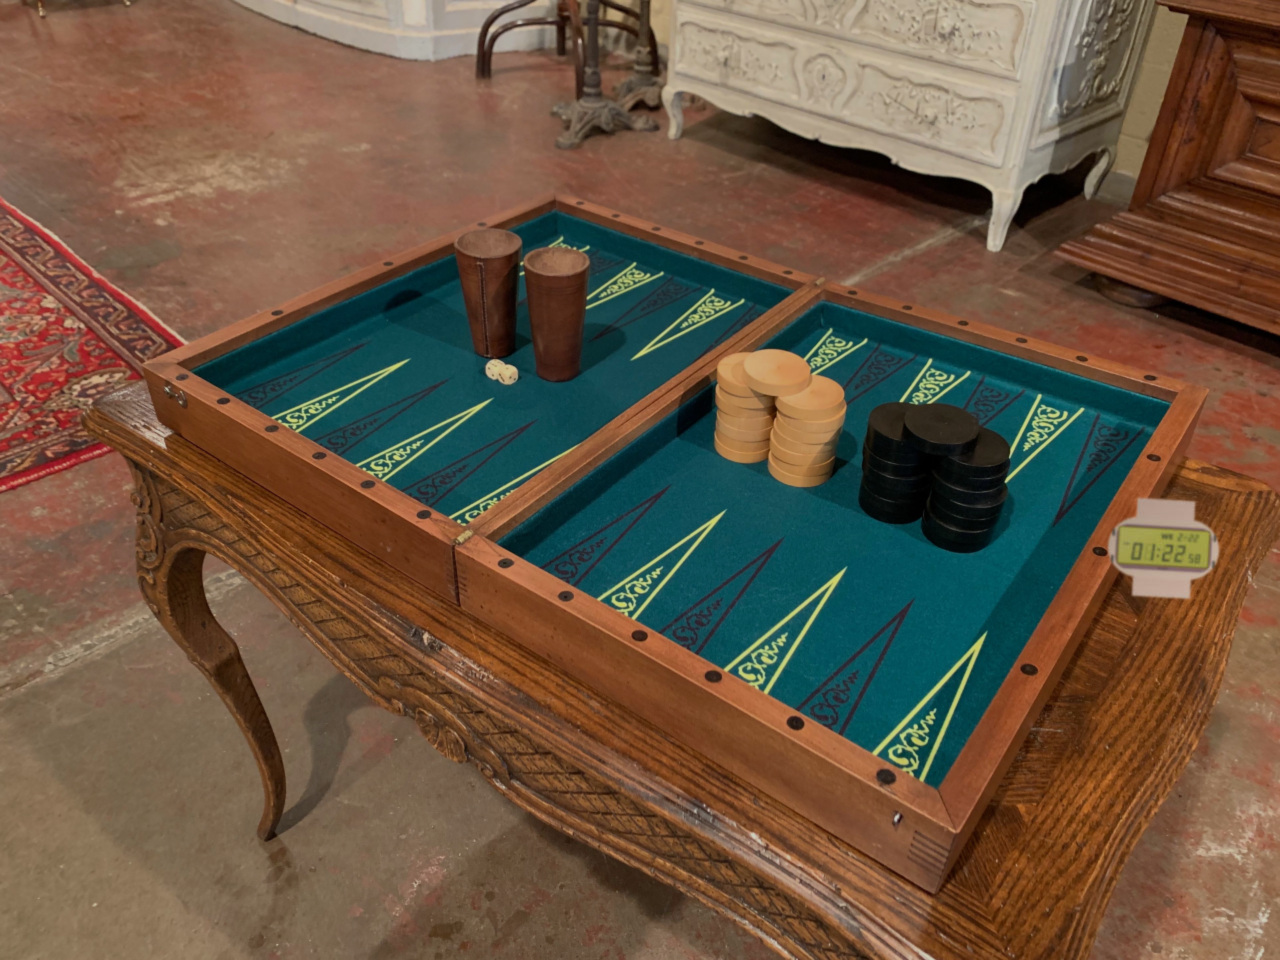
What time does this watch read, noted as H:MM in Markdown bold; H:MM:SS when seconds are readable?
**1:22**
